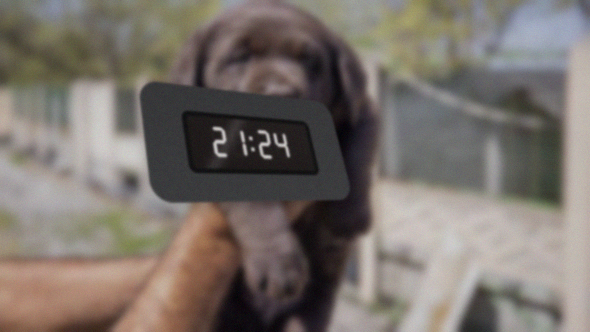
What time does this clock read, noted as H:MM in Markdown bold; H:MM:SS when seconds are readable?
**21:24**
